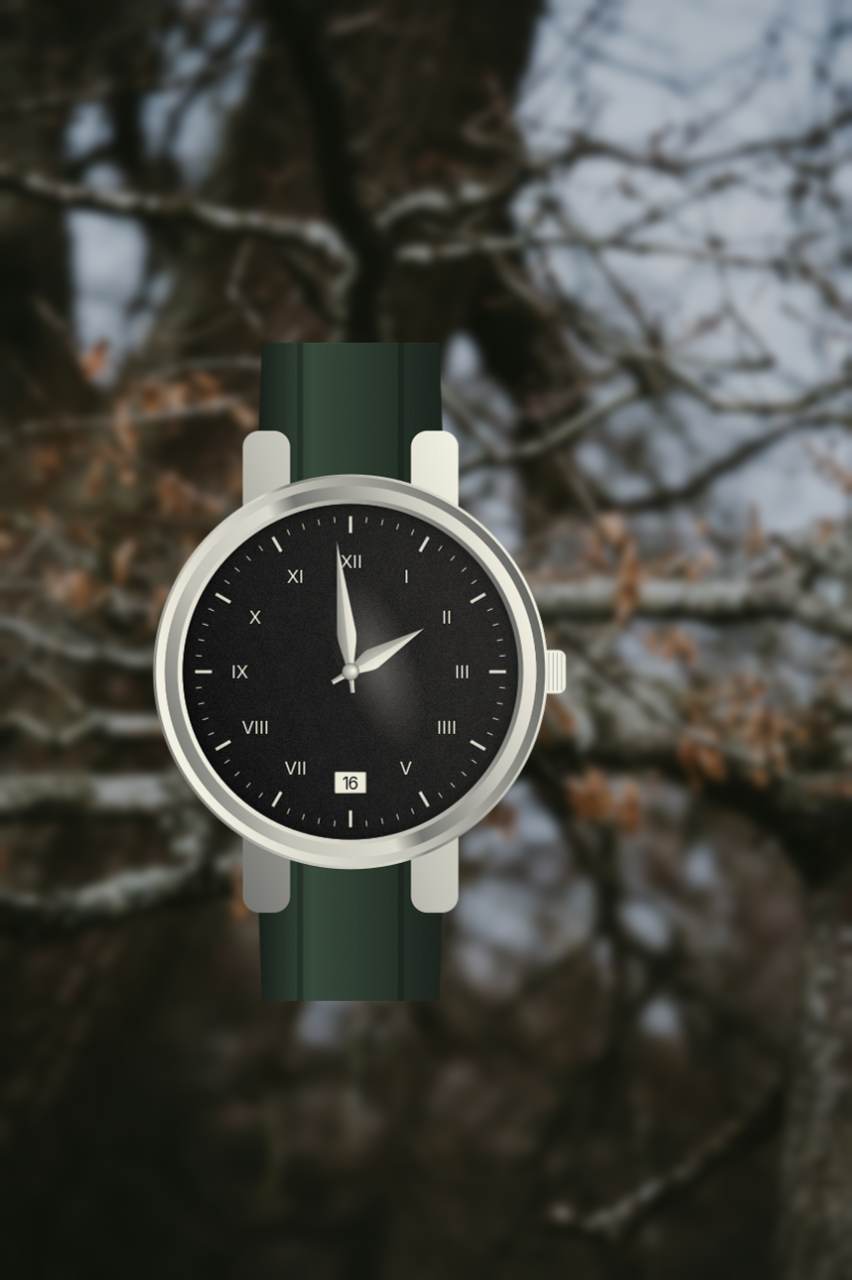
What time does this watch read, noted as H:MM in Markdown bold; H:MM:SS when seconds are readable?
**1:59**
